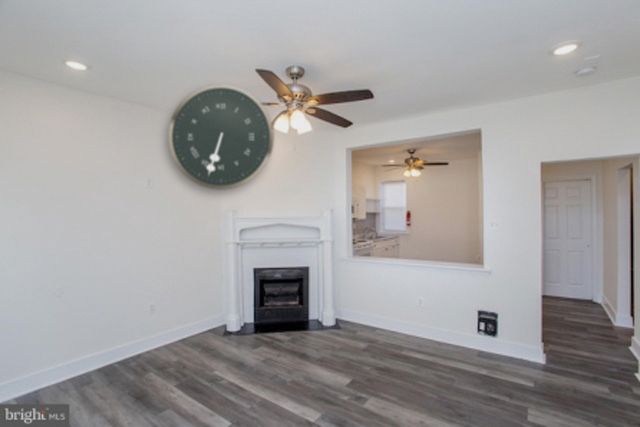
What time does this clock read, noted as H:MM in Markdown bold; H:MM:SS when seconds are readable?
**6:33**
